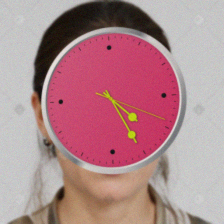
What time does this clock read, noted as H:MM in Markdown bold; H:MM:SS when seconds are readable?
**4:25:19**
